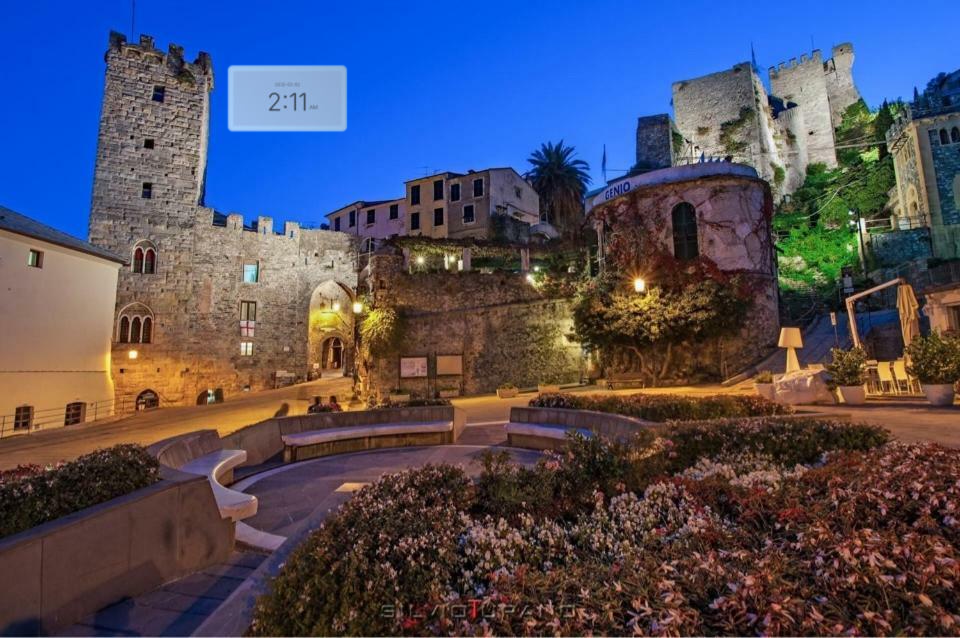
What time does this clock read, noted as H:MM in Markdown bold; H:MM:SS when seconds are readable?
**2:11**
